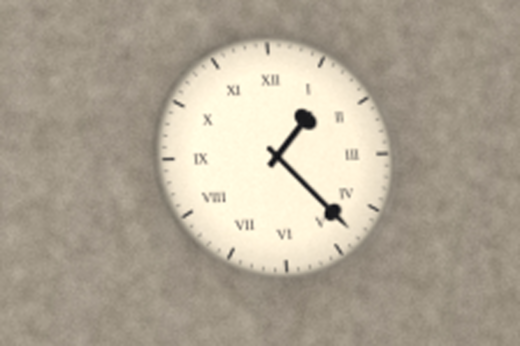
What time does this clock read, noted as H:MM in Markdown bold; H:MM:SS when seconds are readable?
**1:23**
